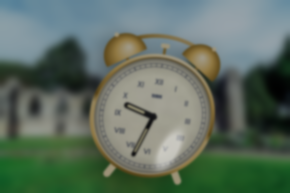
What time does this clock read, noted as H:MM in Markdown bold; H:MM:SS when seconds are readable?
**9:33**
